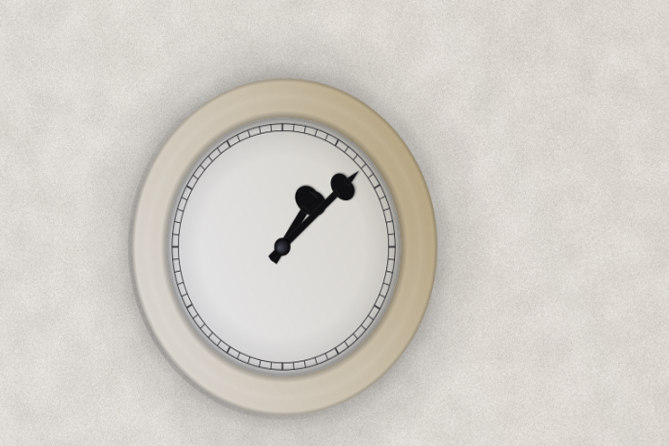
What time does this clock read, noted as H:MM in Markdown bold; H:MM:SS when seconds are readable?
**1:08**
